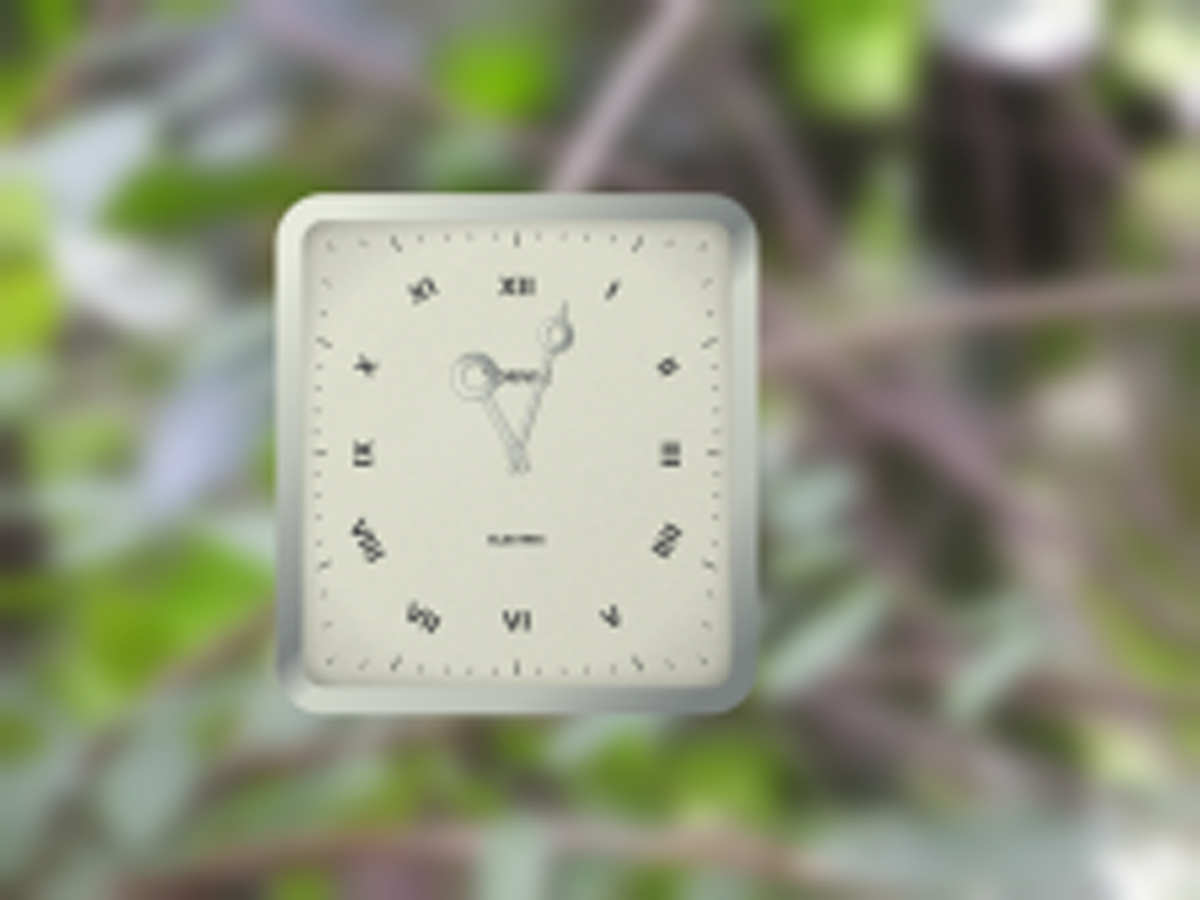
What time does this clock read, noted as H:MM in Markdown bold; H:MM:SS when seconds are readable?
**11:03**
